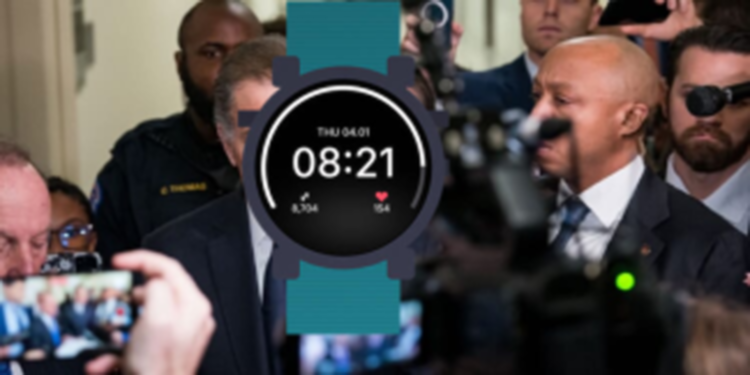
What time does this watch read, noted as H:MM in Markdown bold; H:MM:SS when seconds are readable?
**8:21**
